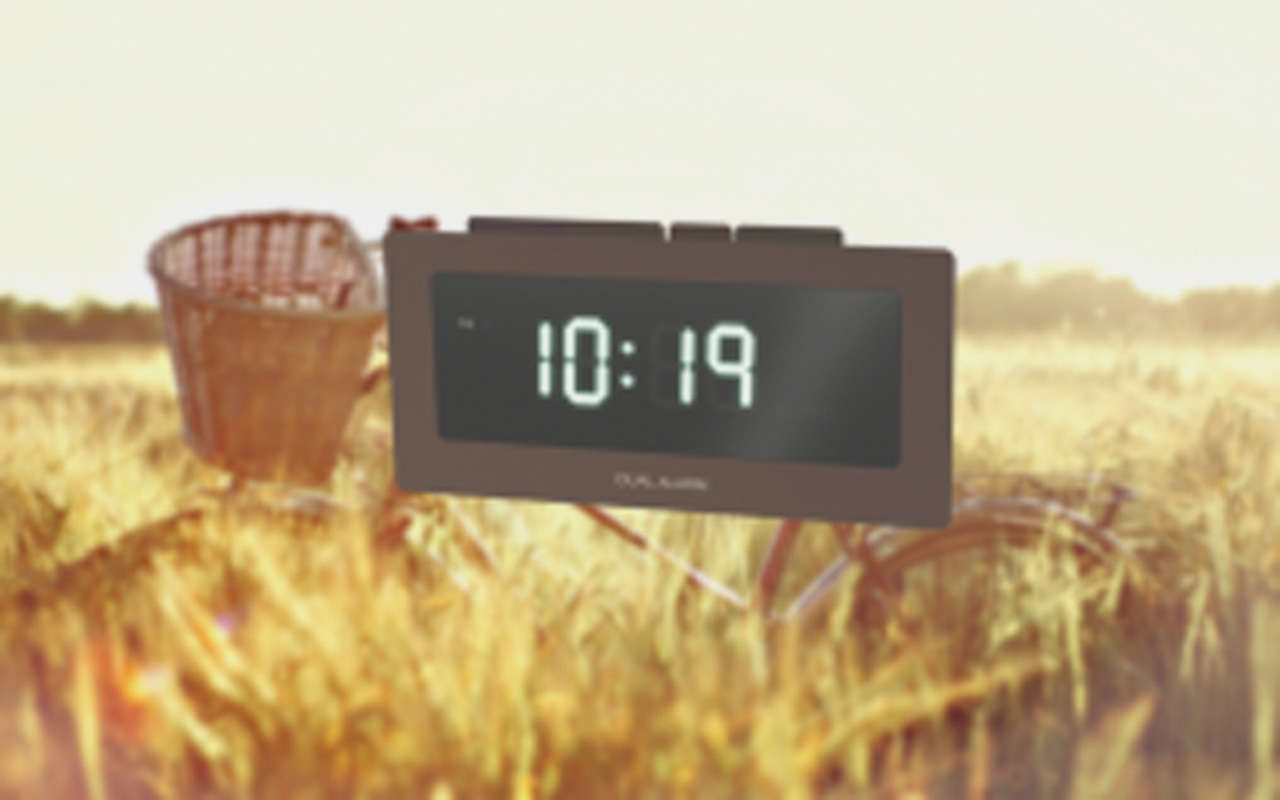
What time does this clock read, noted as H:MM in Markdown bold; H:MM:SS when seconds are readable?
**10:19**
